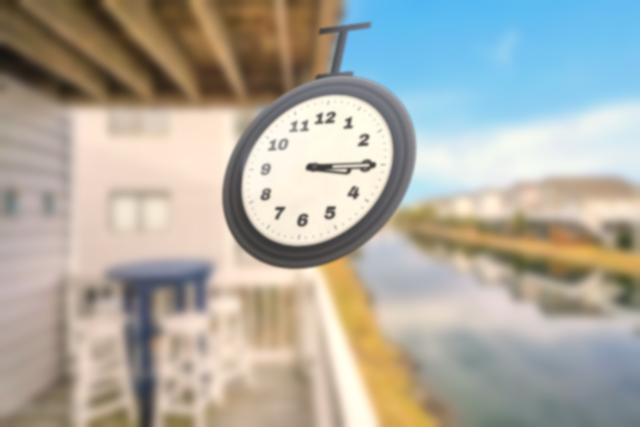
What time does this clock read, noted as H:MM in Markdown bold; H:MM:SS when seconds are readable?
**3:15**
